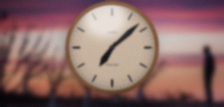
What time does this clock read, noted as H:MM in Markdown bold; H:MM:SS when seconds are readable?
**7:08**
